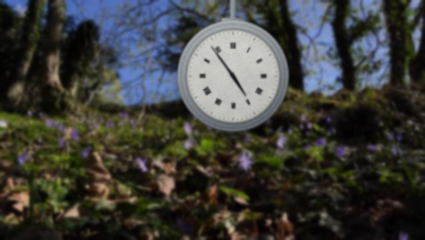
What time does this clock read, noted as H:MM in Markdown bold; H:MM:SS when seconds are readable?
**4:54**
